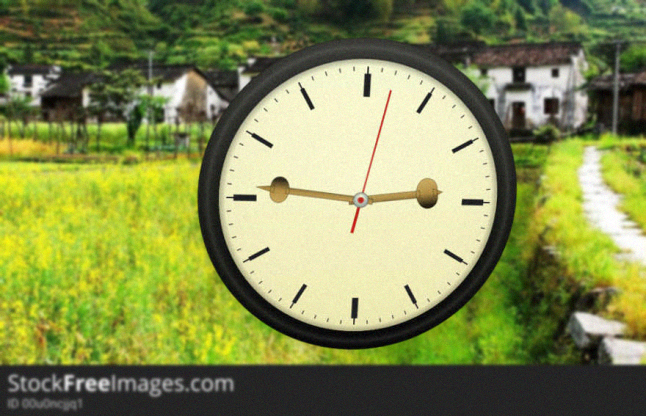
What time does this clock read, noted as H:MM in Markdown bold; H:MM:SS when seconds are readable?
**2:46:02**
